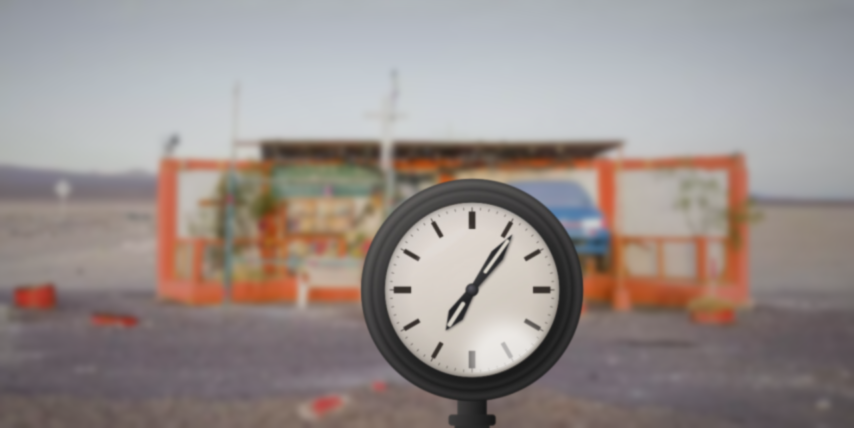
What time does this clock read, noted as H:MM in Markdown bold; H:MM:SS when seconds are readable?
**7:06**
